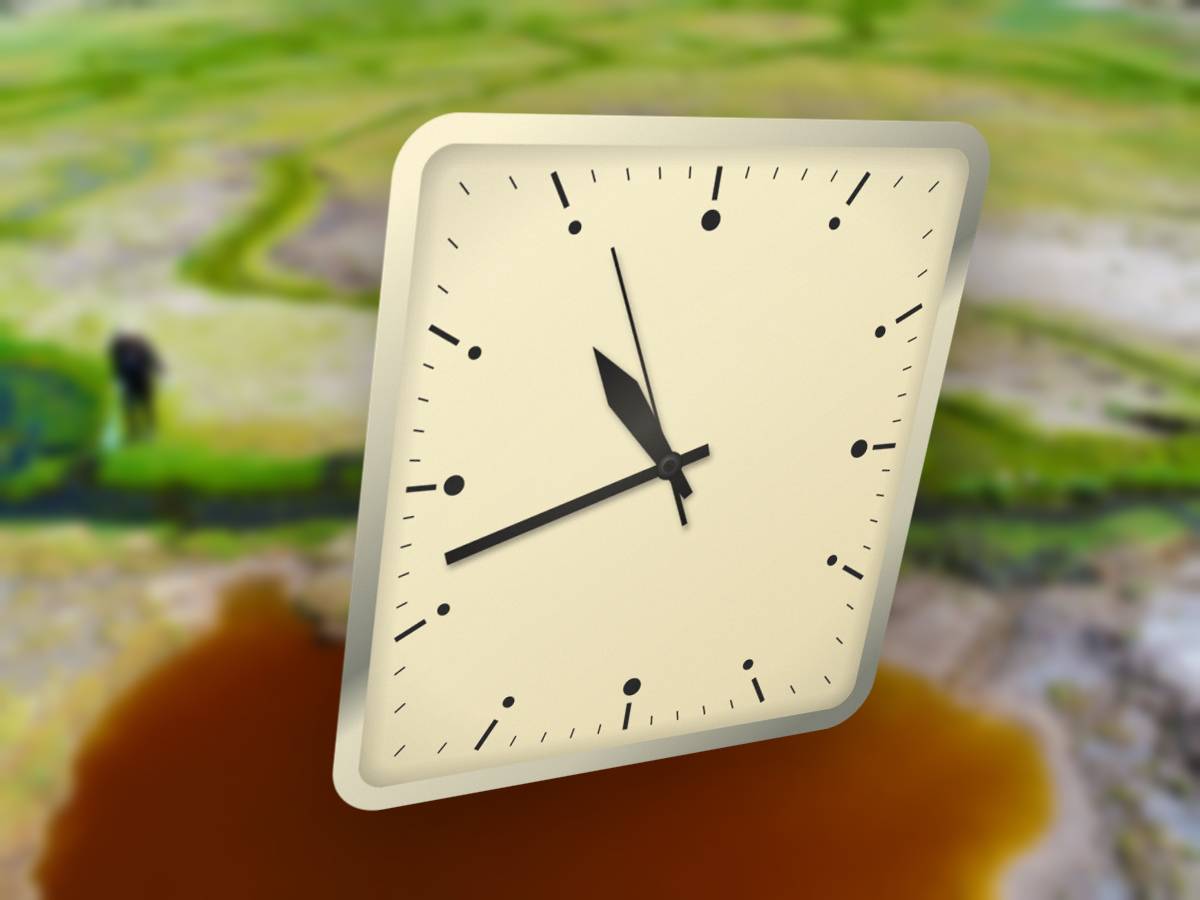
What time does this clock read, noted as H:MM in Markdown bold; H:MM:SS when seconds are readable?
**10:41:56**
